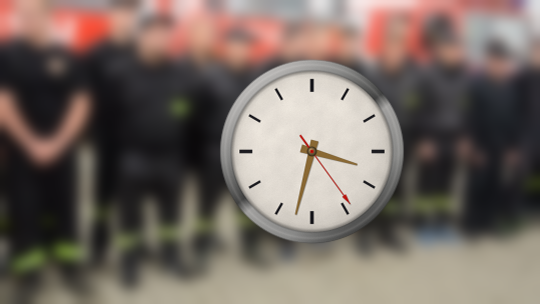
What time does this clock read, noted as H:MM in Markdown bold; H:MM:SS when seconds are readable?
**3:32:24**
